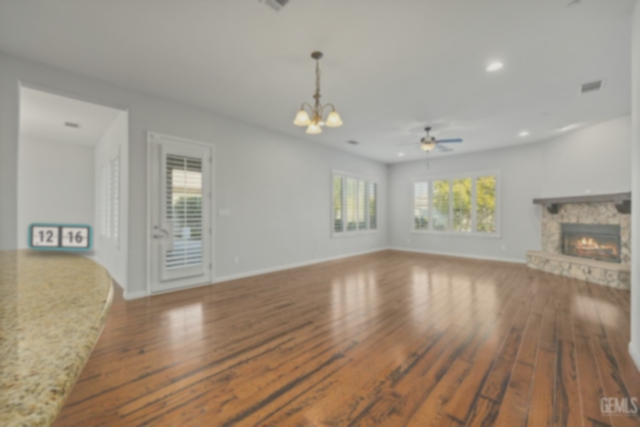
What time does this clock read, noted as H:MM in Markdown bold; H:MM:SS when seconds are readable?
**12:16**
